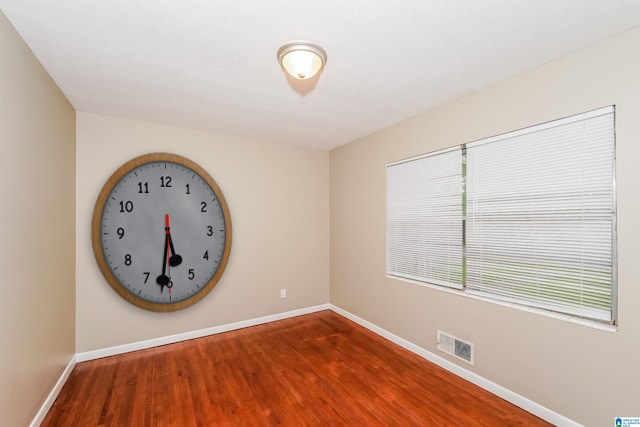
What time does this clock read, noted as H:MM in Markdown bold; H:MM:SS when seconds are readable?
**5:31:30**
